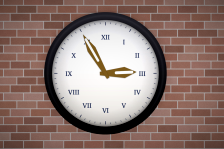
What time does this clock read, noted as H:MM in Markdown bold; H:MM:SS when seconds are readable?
**2:55**
